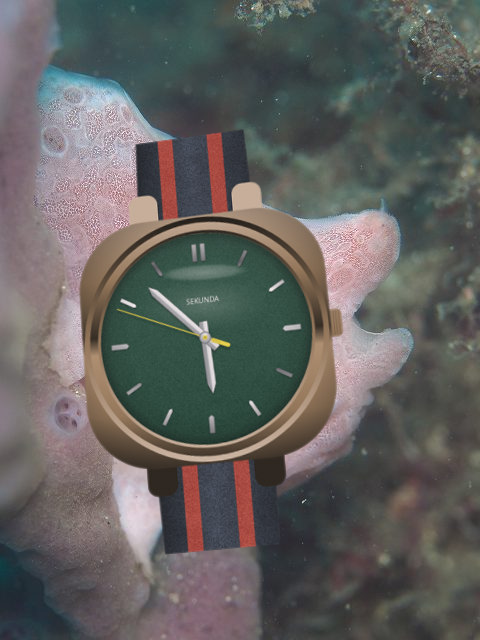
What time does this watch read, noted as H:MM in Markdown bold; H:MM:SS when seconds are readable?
**5:52:49**
